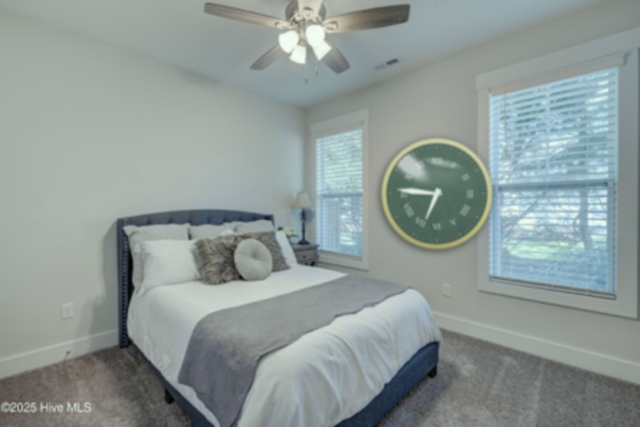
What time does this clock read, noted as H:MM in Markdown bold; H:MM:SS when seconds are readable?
**6:46**
